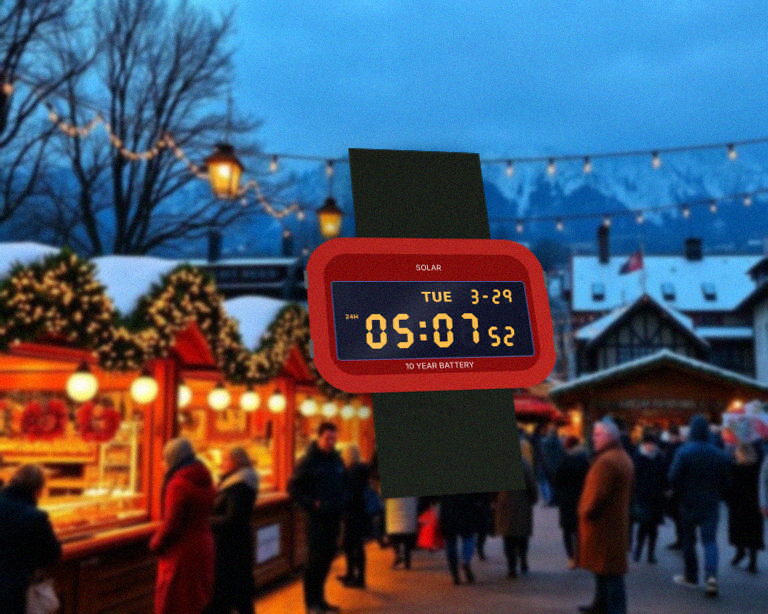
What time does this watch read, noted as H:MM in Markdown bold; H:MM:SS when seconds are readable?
**5:07:52**
